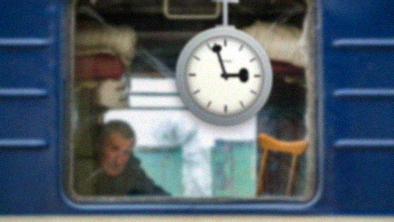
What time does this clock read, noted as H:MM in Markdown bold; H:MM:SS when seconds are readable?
**2:57**
